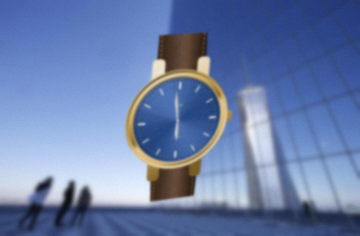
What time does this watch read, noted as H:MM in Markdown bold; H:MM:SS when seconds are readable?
**5:59**
